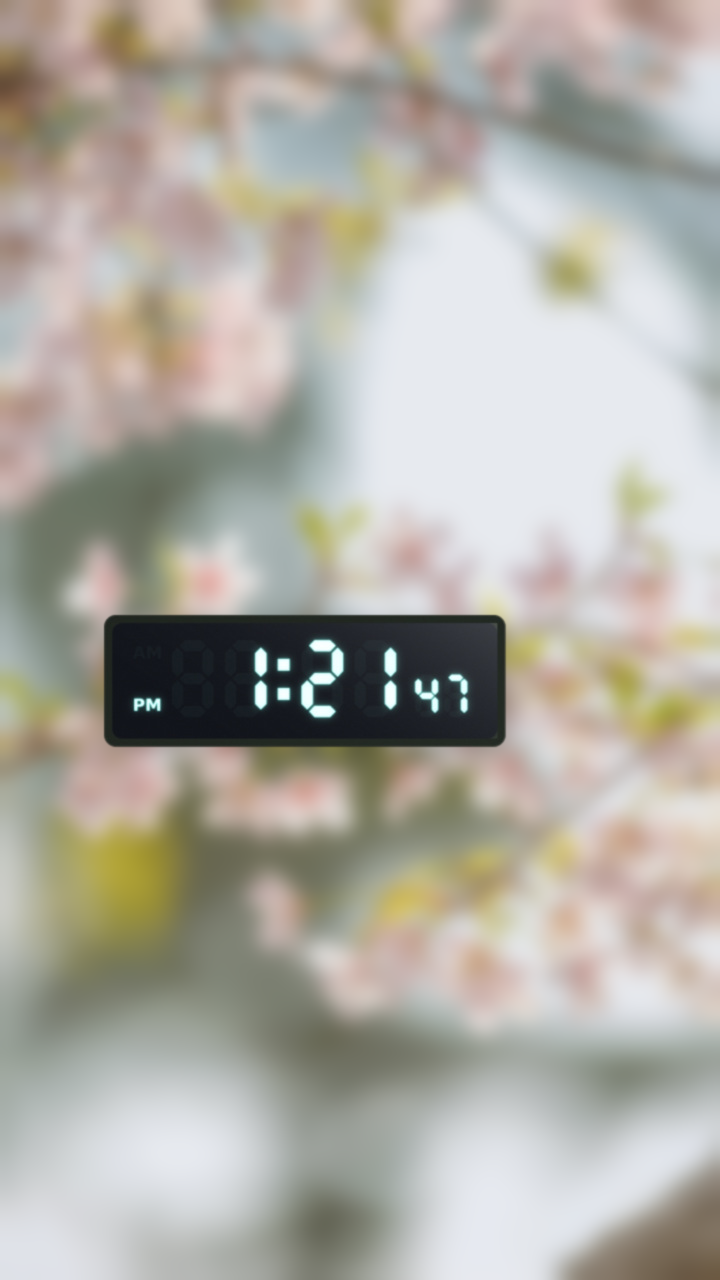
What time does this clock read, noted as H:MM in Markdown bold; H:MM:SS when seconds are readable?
**1:21:47**
